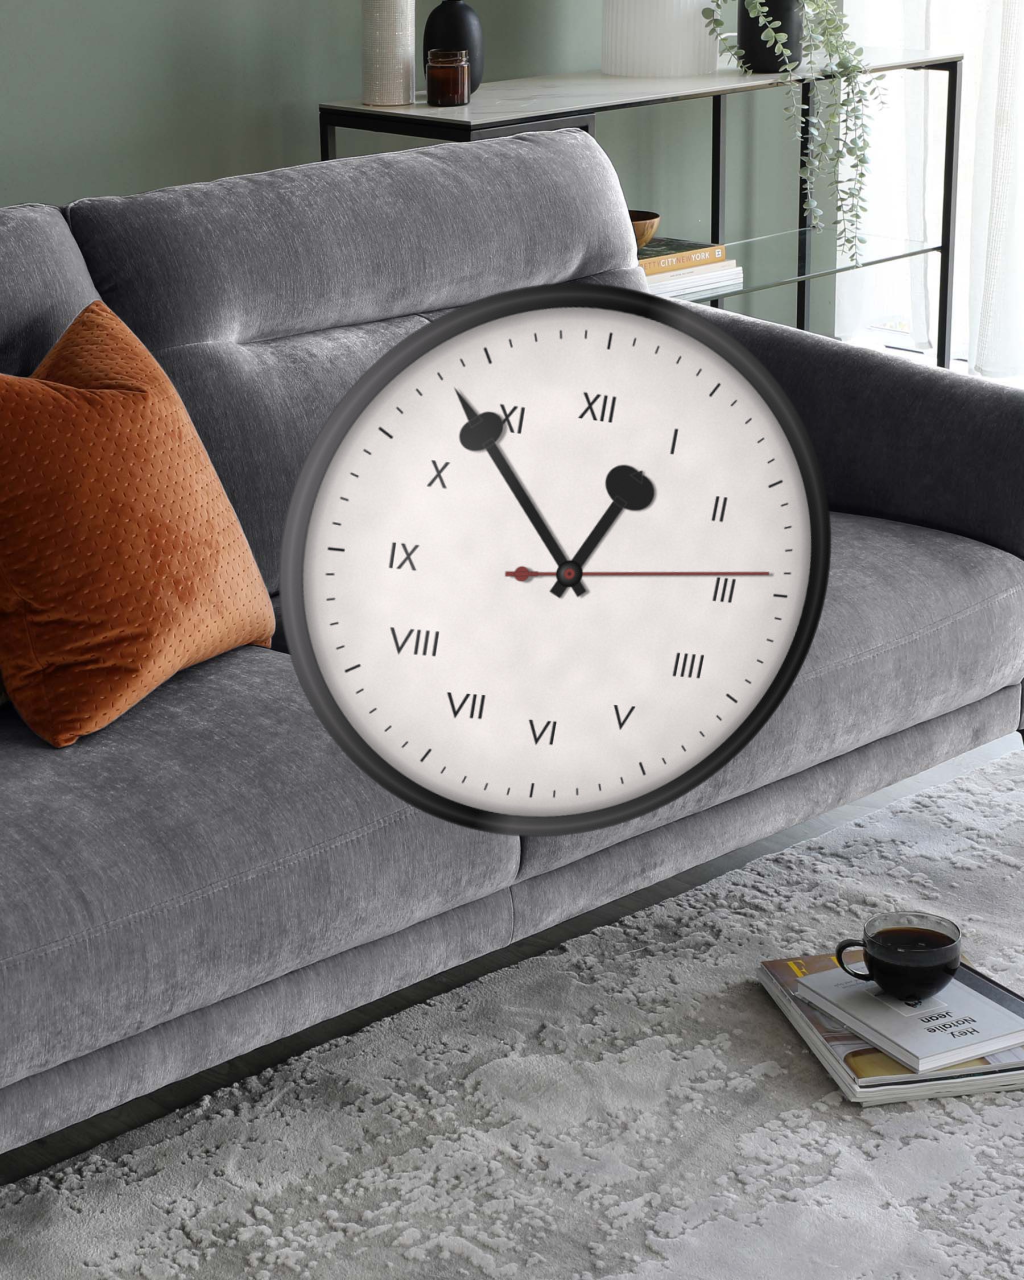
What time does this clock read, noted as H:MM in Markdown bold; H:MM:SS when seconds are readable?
**12:53:14**
